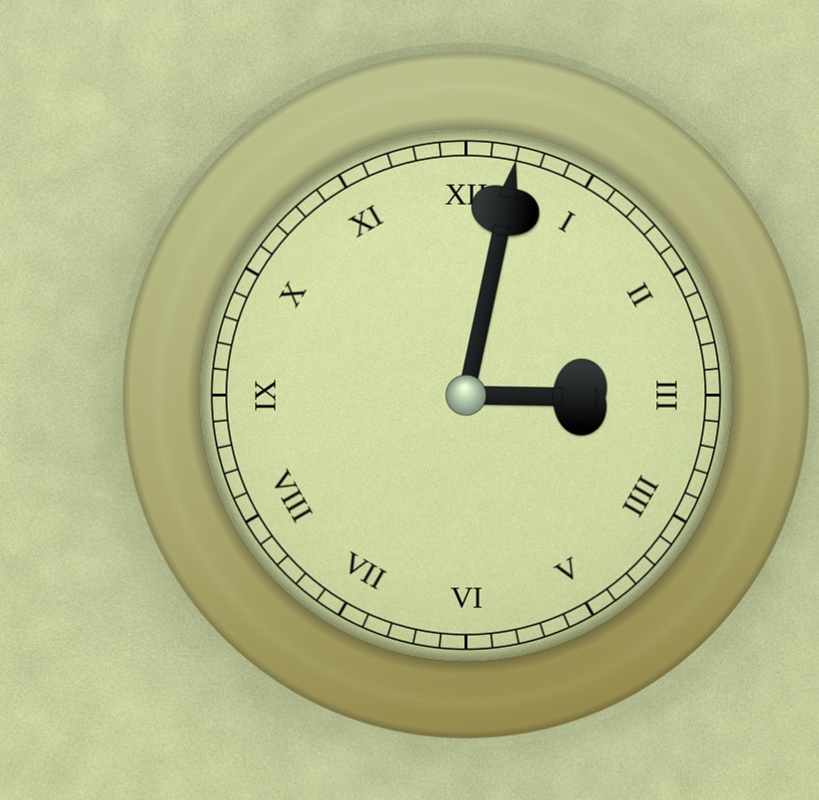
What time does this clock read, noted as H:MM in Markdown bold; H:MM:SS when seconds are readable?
**3:02**
